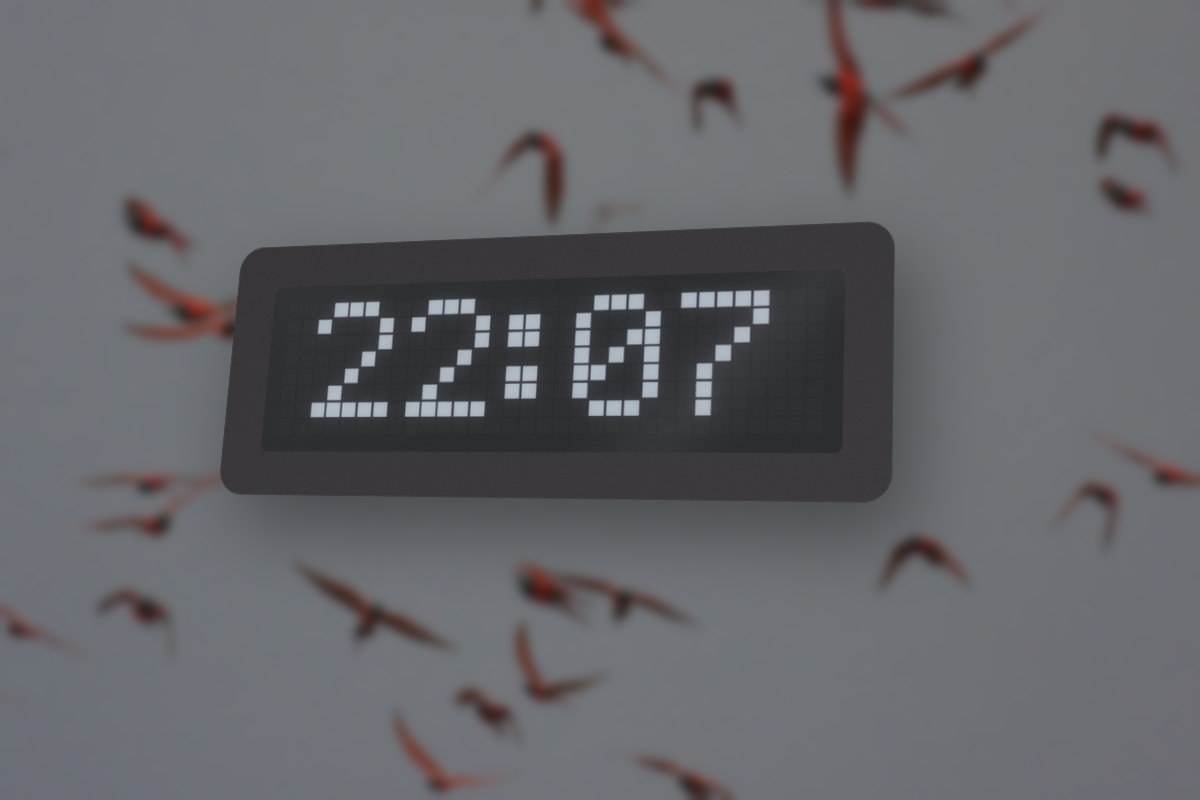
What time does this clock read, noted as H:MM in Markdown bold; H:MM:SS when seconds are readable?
**22:07**
